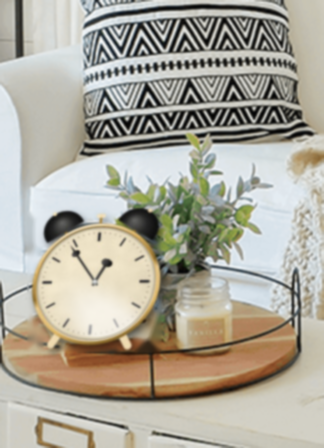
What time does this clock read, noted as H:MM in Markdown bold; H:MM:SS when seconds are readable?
**12:54**
